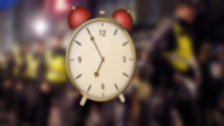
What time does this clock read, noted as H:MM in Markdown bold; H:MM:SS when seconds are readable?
**6:55**
